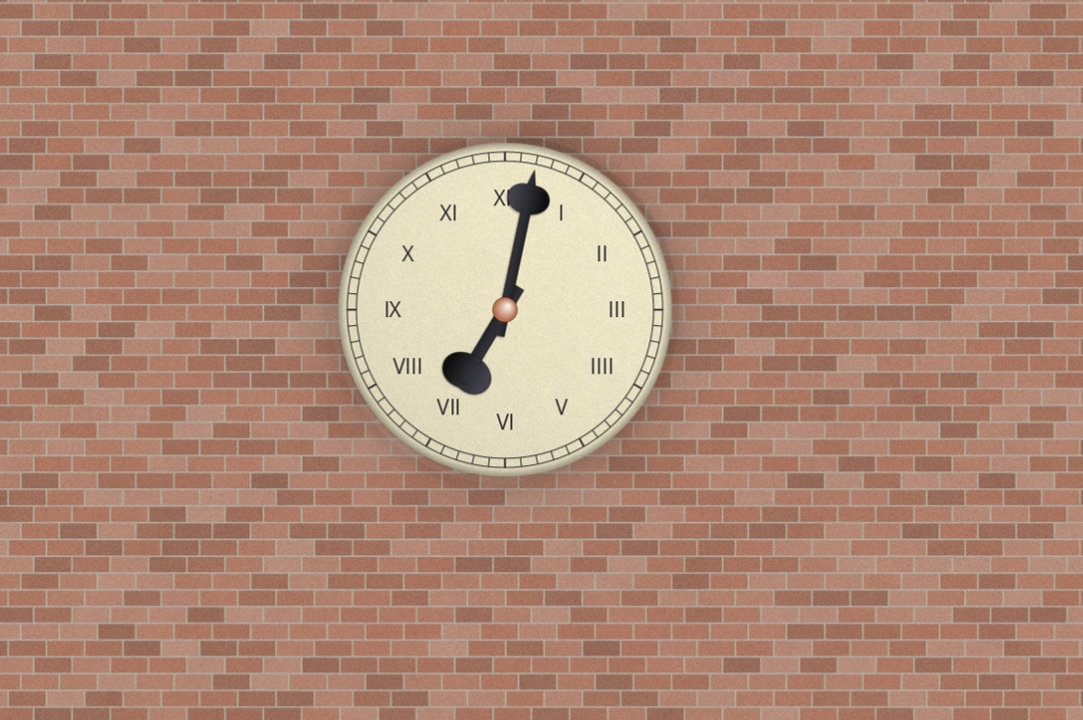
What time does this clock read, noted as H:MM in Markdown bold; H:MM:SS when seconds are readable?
**7:02**
